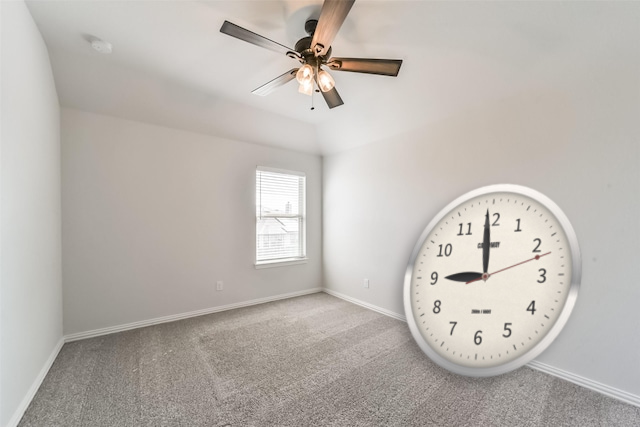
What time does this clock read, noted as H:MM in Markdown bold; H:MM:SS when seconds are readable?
**8:59:12**
